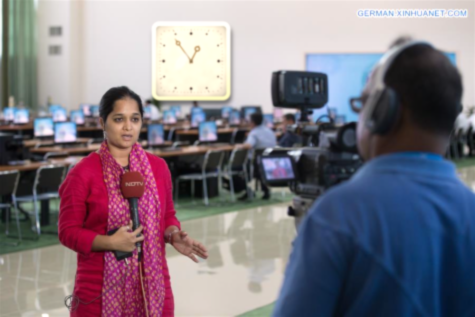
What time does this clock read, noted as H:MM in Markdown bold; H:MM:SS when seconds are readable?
**12:54**
